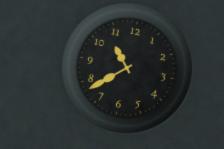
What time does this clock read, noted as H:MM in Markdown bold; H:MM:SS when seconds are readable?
**10:38**
